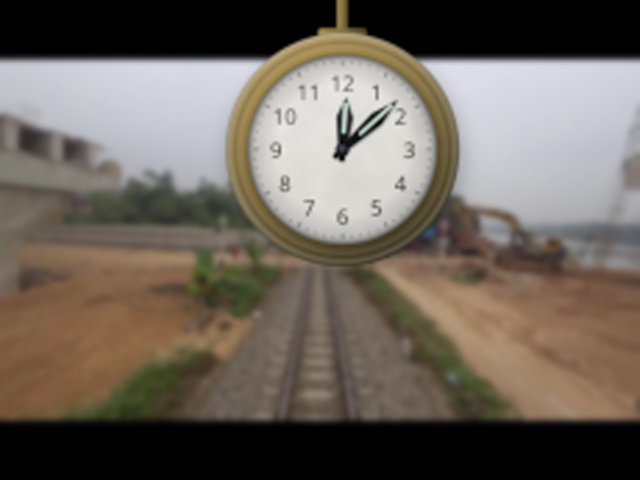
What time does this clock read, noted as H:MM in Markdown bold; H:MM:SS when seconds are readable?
**12:08**
